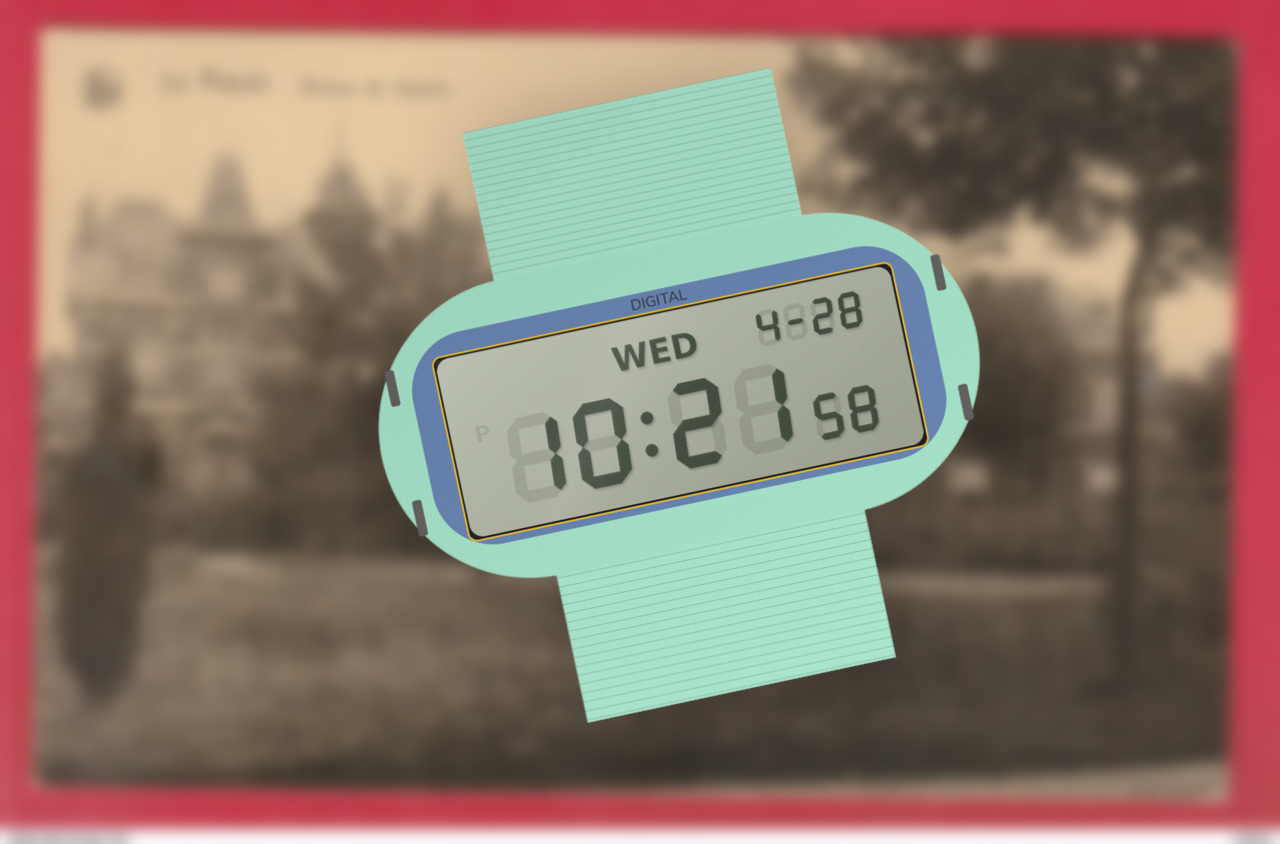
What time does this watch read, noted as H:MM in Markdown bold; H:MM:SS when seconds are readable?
**10:21:58**
